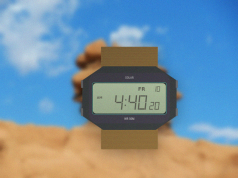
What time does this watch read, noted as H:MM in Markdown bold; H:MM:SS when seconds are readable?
**4:40:20**
